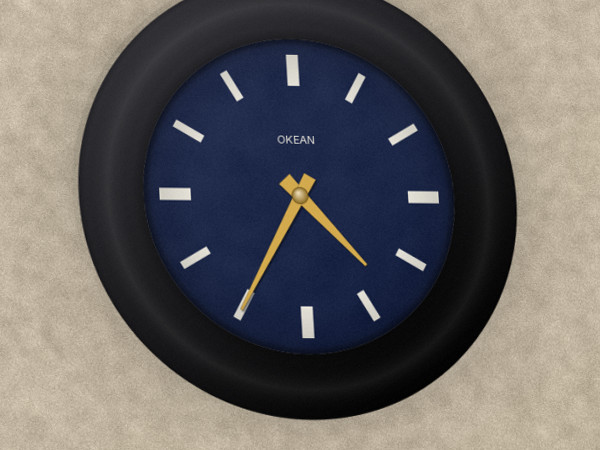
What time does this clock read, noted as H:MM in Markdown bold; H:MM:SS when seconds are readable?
**4:35**
